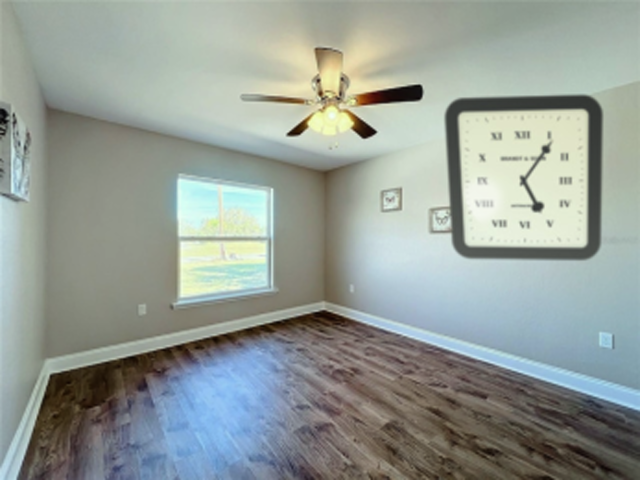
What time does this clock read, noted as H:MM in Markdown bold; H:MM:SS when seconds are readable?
**5:06**
